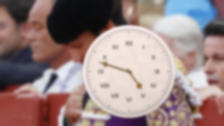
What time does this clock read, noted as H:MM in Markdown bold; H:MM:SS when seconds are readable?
**4:48**
